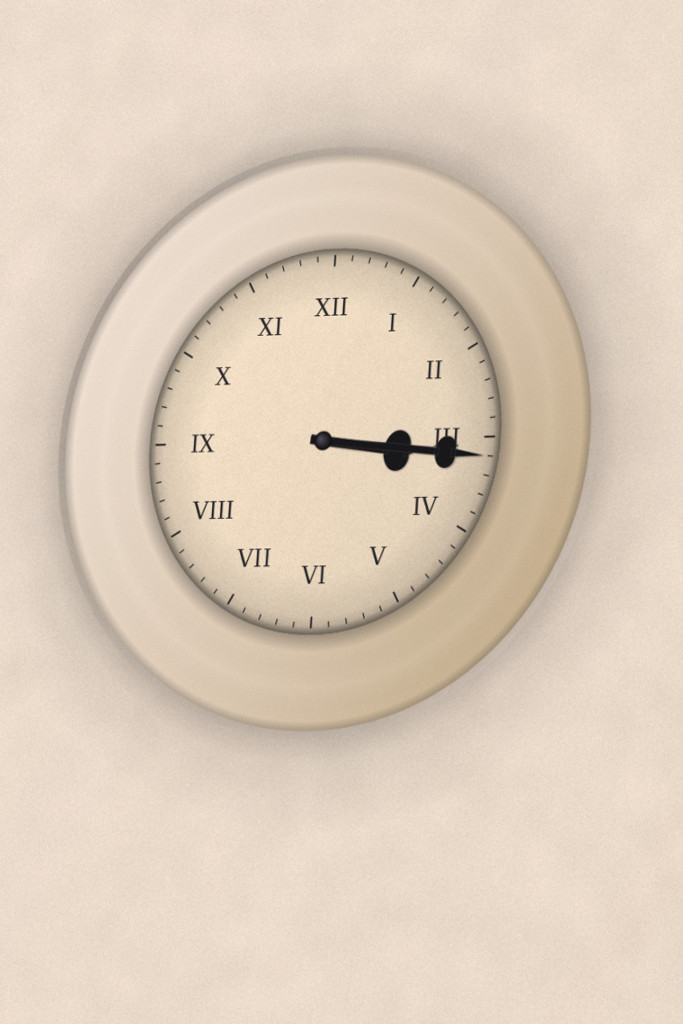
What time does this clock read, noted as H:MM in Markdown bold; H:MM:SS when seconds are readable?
**3:16**
